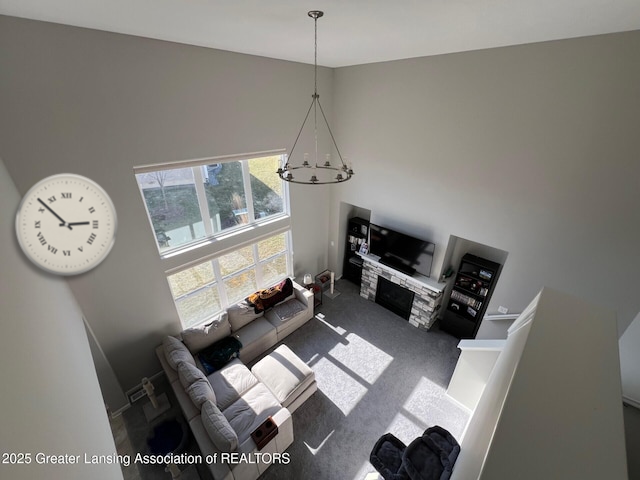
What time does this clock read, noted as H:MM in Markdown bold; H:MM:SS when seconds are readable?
**2:52**
